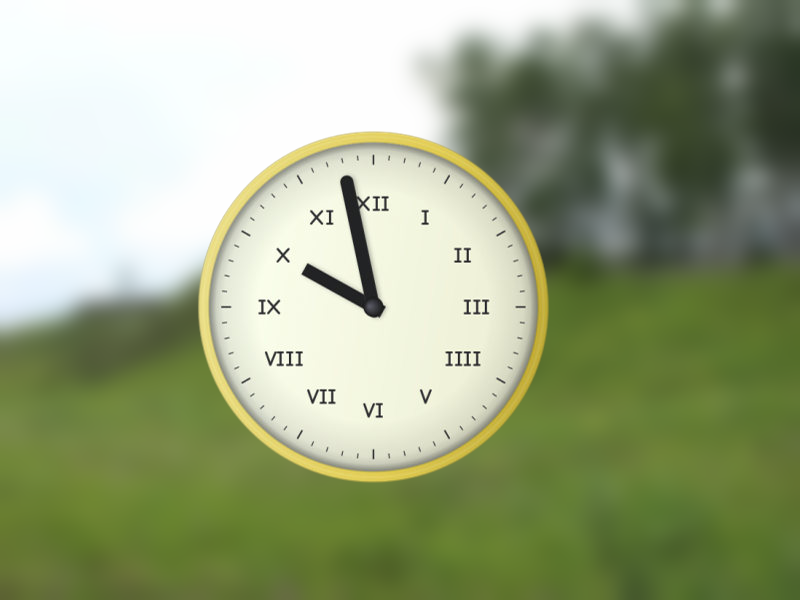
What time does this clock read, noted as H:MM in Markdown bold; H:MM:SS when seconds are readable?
**9:58**
